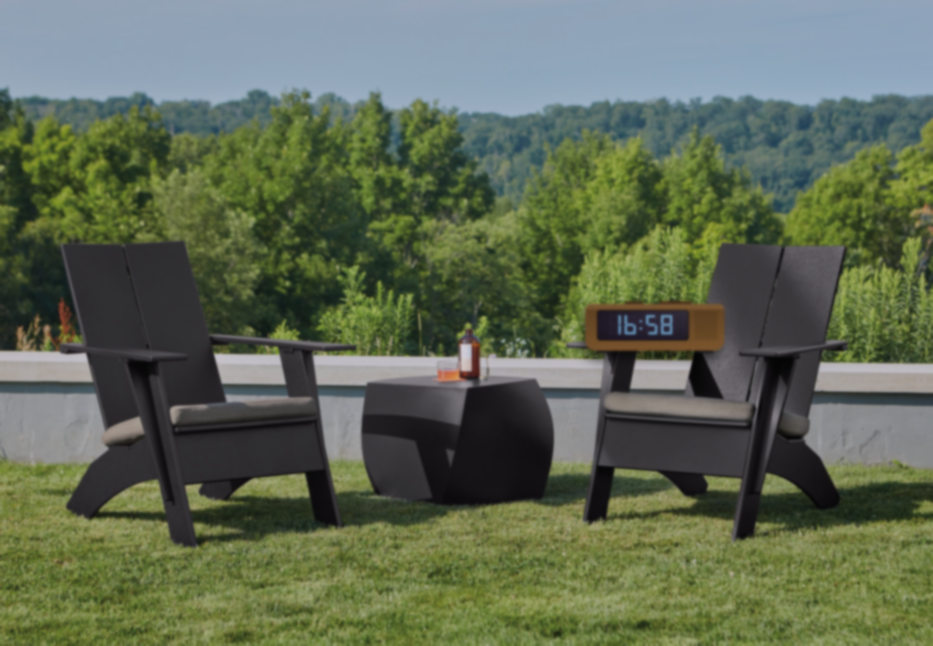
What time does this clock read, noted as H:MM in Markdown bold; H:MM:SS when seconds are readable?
**16:58**
